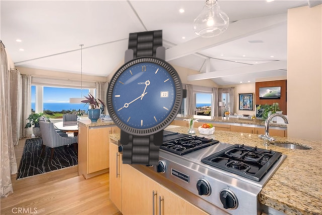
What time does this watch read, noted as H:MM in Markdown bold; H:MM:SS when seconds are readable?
**12:40**
